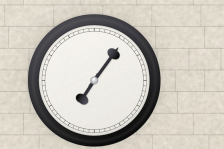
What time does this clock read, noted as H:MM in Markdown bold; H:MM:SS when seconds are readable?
**7:06**
